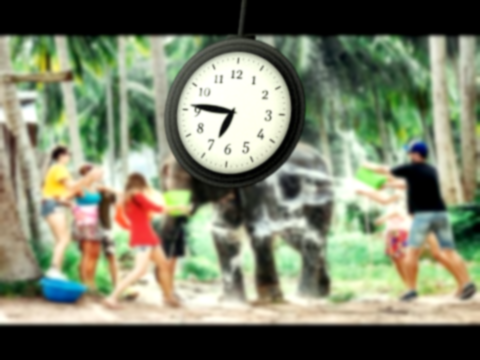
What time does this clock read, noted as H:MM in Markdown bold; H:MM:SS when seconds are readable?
**6:46**
